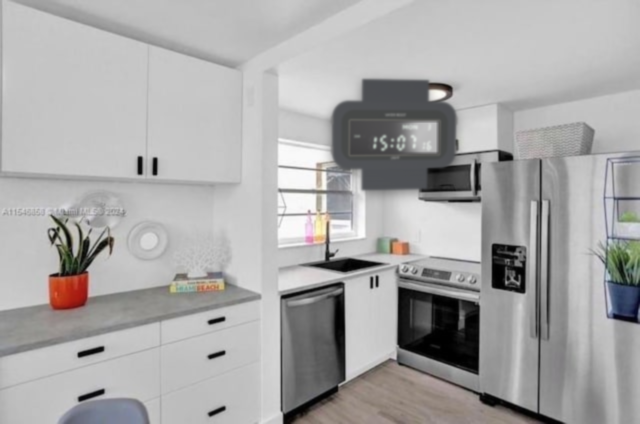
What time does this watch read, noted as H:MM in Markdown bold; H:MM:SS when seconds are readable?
**15:07**
